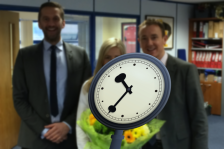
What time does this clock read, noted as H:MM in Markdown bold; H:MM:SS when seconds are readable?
**10:35**
